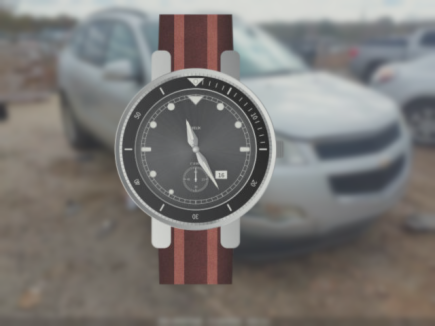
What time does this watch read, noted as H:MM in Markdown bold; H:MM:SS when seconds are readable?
**11:25**
